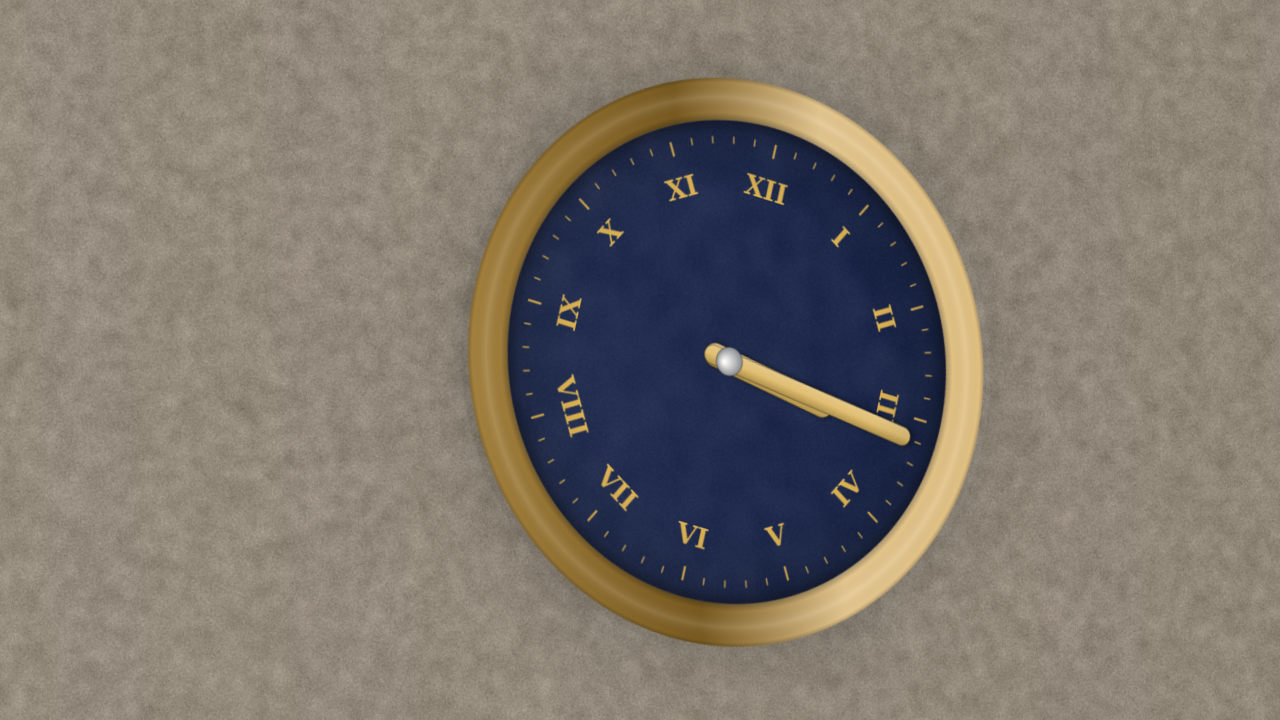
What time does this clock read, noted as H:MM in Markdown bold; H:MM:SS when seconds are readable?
**3:16**
